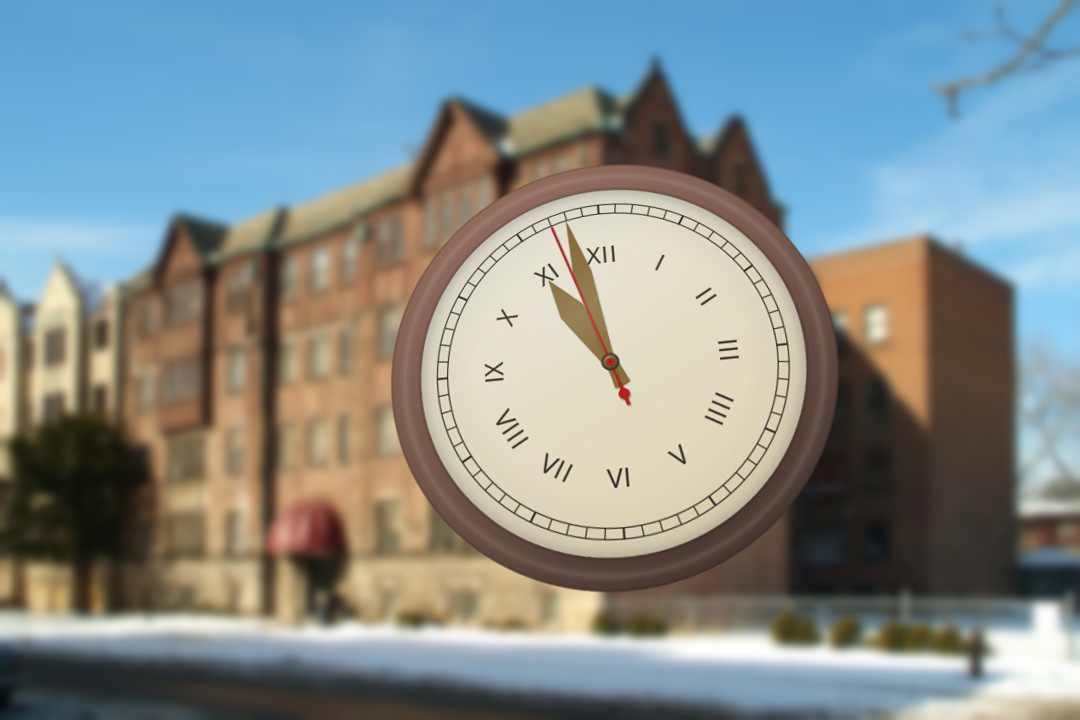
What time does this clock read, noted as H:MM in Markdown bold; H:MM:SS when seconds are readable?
**10:57:57**
